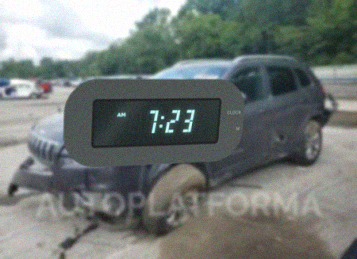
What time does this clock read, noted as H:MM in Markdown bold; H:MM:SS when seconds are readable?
**7:23**
